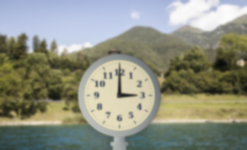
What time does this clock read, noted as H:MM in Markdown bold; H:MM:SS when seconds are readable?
**3:00**
